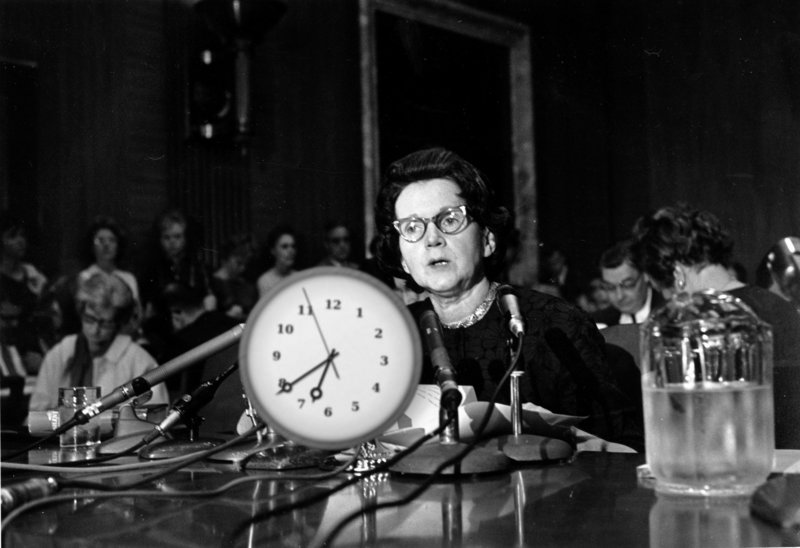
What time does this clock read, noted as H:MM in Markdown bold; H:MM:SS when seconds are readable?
**6:38:56**
